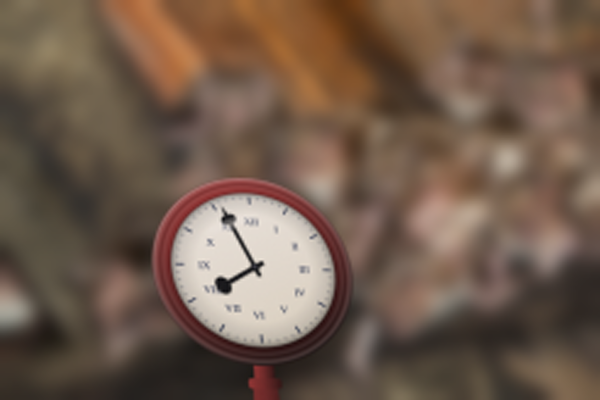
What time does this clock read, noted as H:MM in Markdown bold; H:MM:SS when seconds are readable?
**7:56**
